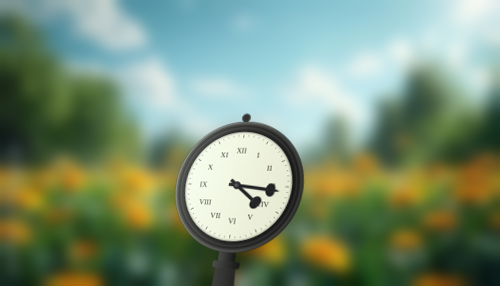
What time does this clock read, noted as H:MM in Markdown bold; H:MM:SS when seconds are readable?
**4:16**
